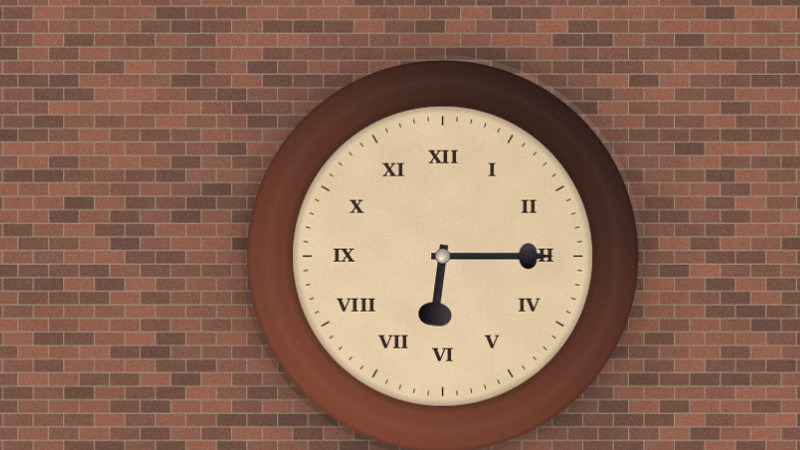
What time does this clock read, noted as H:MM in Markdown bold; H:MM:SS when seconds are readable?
**6:15**
